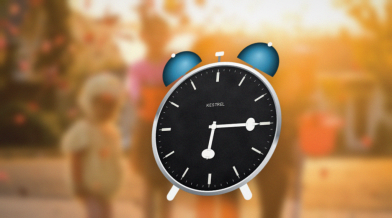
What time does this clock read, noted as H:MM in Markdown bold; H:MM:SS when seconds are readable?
**6:15**
